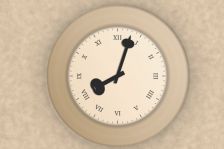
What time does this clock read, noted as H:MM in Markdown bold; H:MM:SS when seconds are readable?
**8:03**
